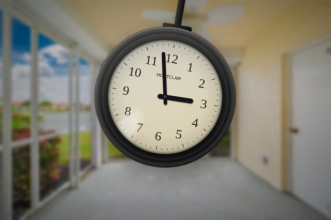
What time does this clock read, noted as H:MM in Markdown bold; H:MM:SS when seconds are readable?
**2:58**
